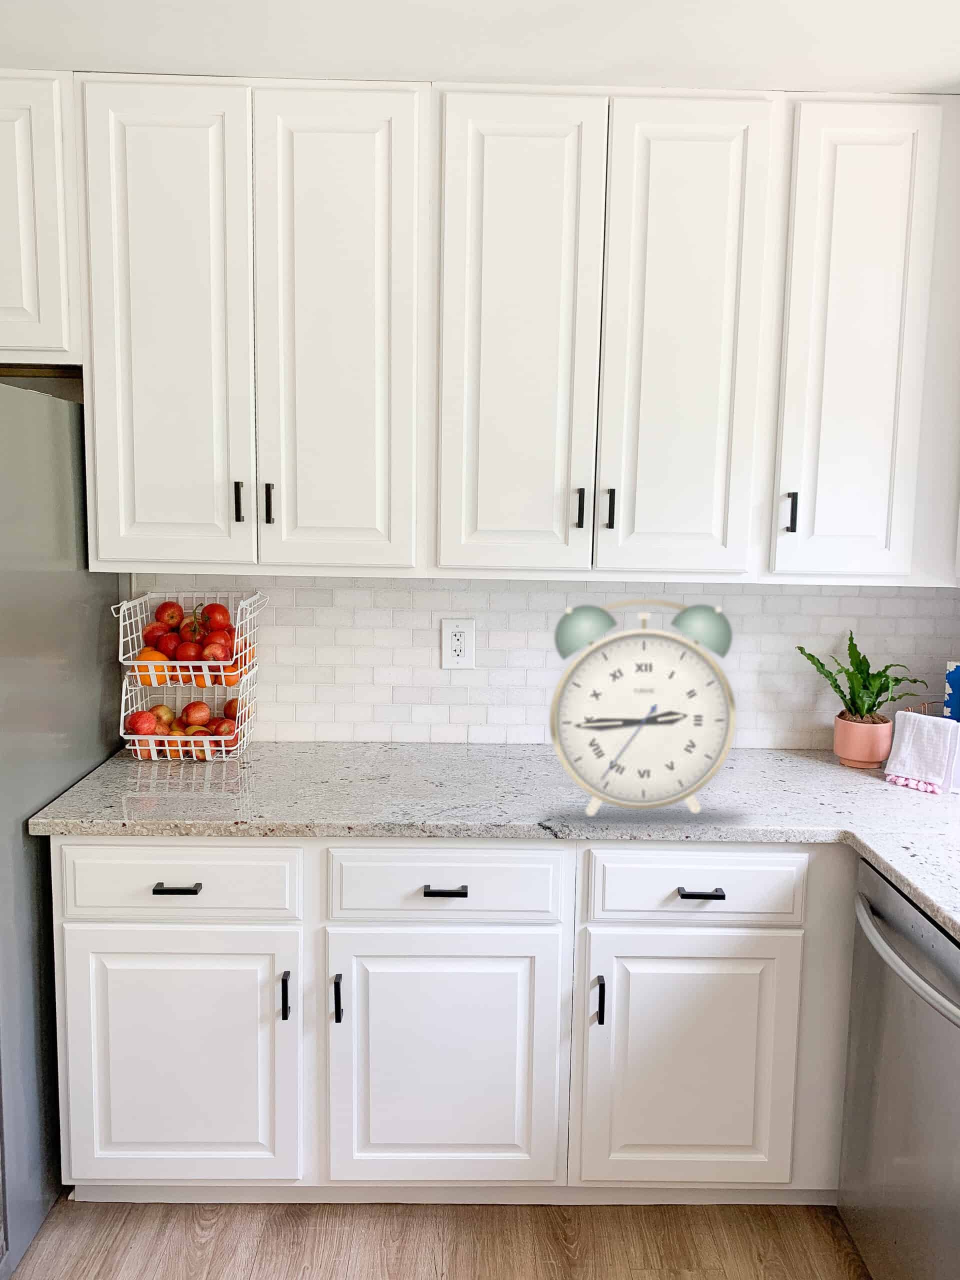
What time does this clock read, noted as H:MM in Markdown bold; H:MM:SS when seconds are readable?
**2:44:36**
